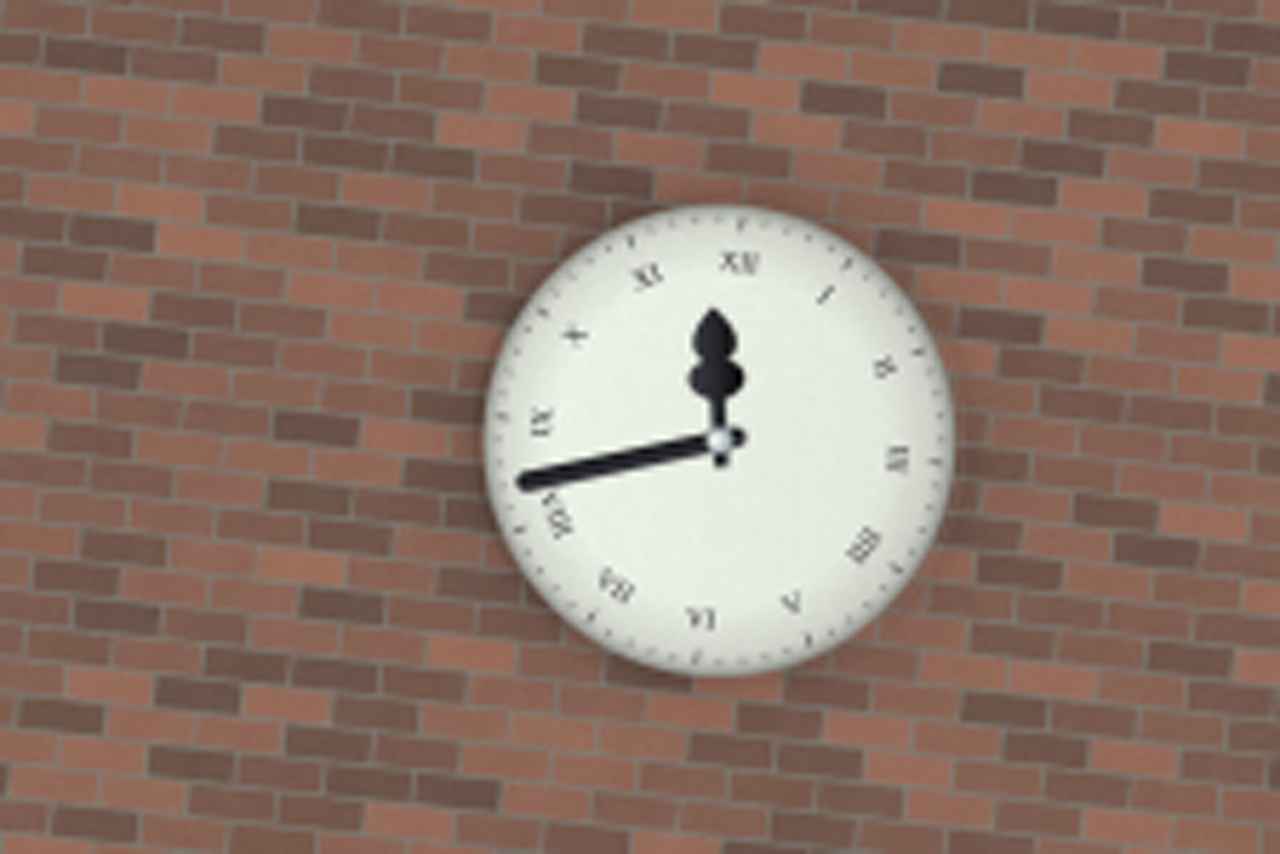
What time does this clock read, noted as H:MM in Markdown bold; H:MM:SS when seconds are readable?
**11:42**
